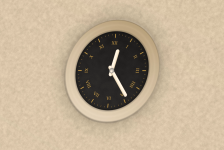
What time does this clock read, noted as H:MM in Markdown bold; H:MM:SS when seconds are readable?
**12:24**
